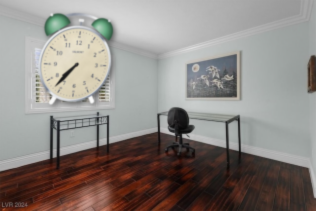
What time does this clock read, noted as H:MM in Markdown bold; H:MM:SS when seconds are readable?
**7:37**
